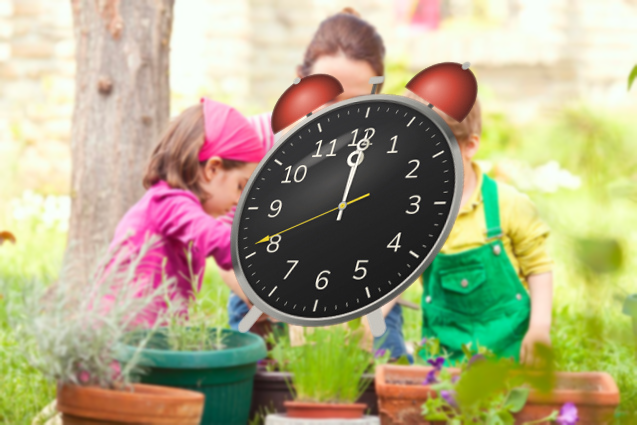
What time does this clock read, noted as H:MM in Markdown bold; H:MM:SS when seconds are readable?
**12:00:41**
